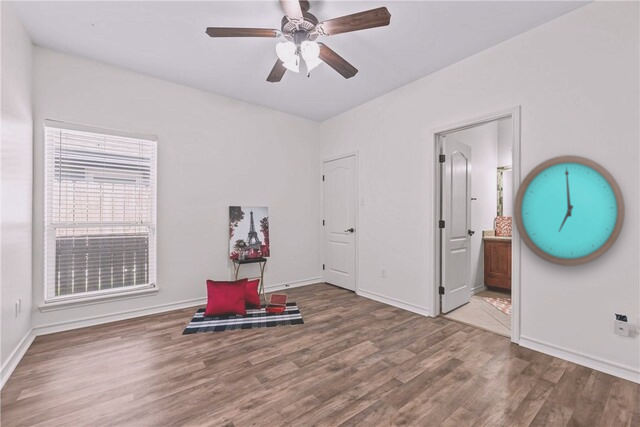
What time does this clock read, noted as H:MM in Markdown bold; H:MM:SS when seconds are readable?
**7:00**
